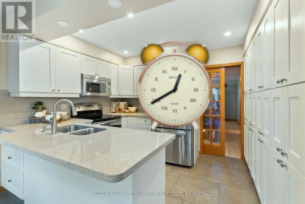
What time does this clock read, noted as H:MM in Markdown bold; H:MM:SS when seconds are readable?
**12:40**
